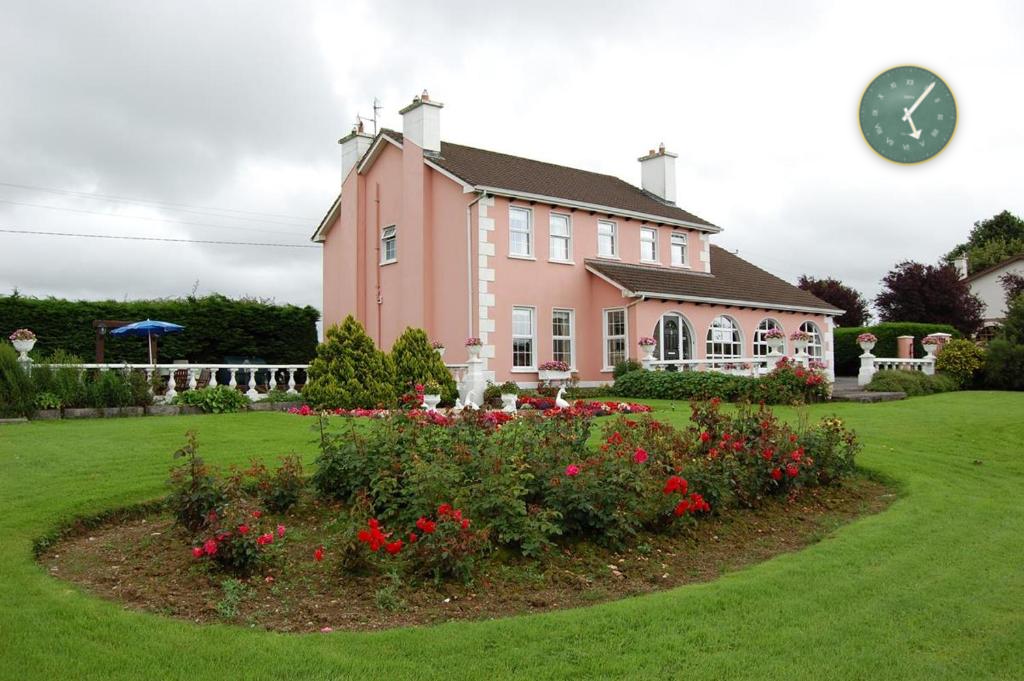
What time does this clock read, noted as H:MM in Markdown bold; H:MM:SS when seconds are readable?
**5:06**
